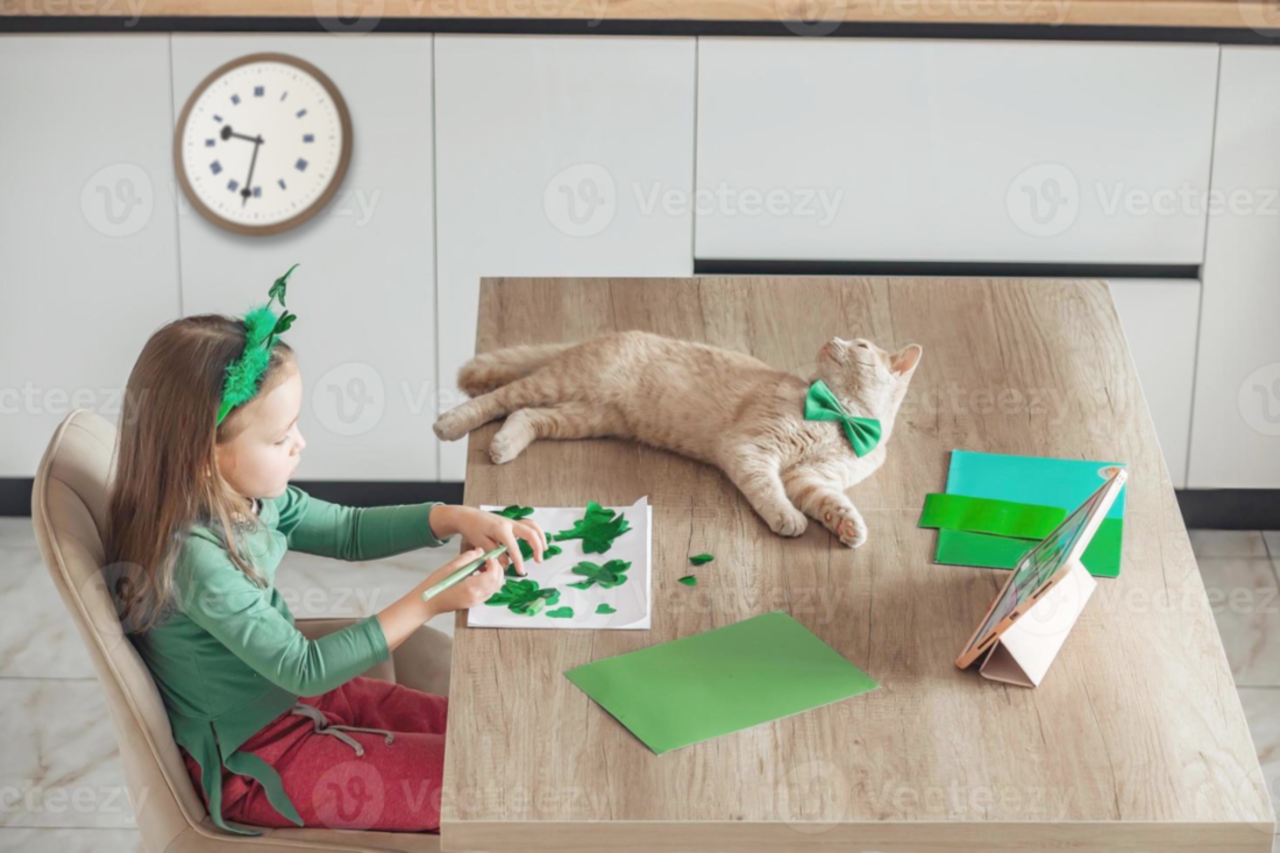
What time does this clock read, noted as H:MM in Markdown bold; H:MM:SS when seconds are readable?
**9:32**
